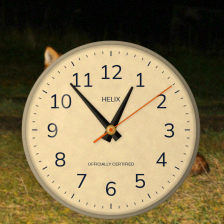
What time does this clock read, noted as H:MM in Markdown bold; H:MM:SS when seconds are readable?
**12:53:09**
